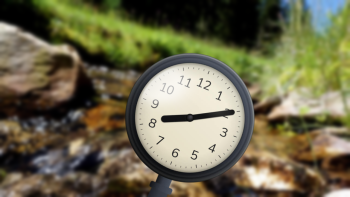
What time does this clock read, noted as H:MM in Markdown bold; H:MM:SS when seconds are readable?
**8:10**
